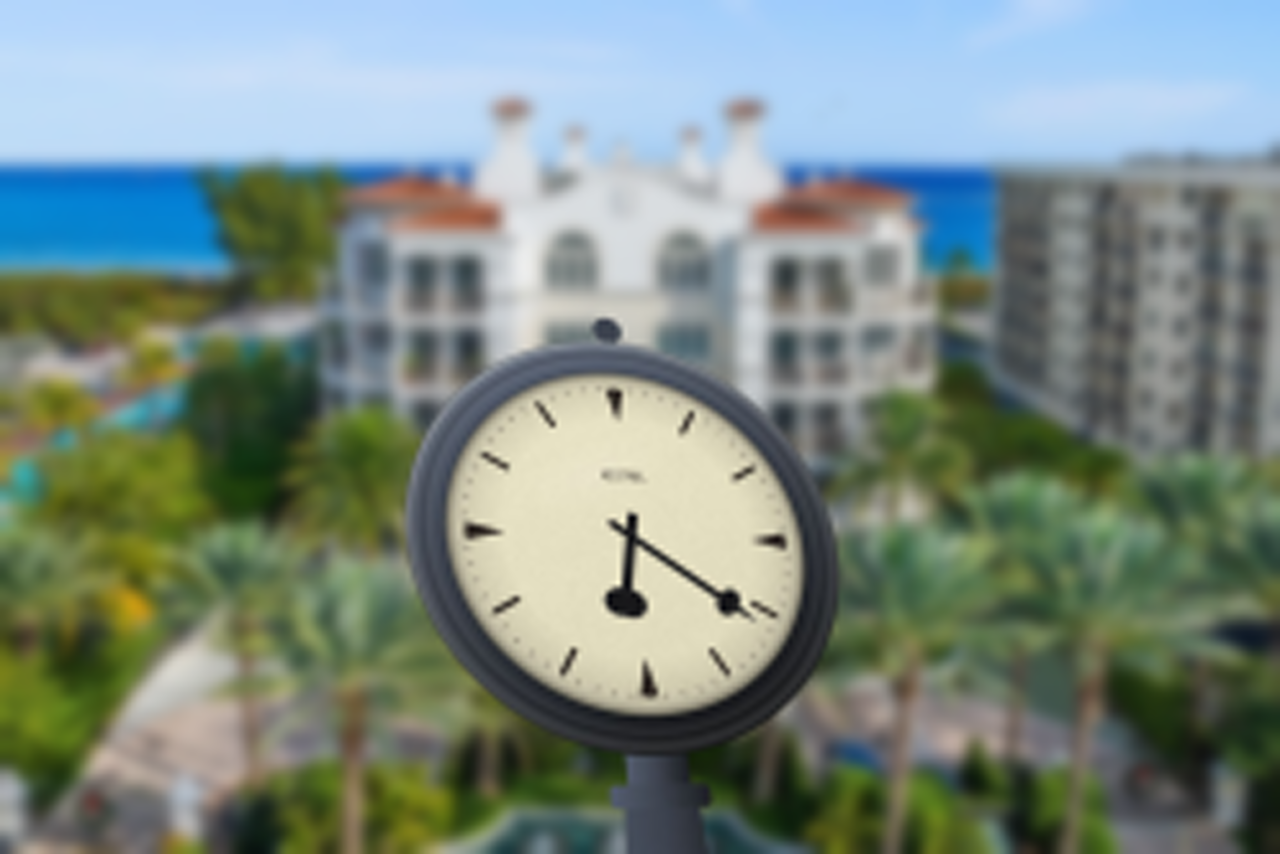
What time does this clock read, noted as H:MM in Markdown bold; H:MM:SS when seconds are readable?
**6:21**
